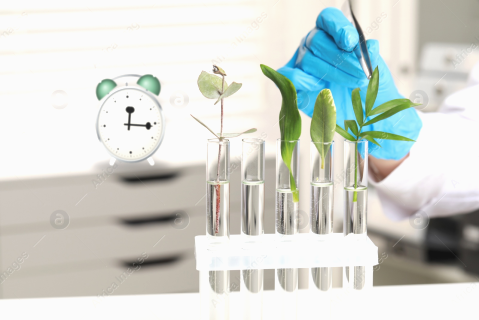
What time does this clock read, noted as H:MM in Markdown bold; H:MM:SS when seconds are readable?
**12:16**
